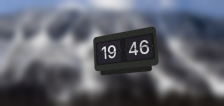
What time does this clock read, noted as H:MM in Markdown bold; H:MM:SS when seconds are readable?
**19:46**
